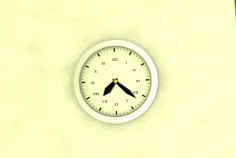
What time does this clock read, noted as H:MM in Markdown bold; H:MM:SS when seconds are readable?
**7:22**
